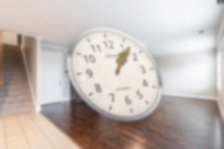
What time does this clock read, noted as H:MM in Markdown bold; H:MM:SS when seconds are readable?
**1:07**
